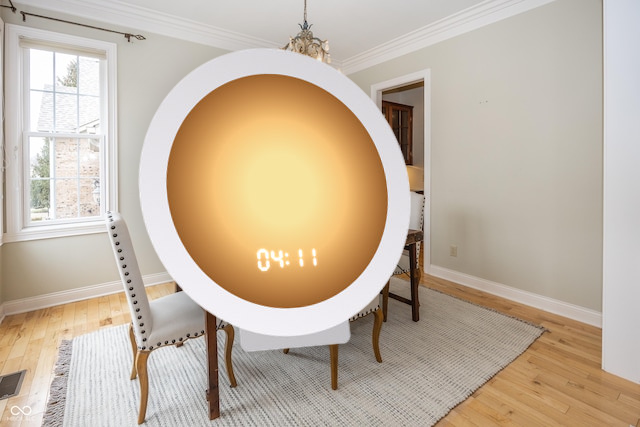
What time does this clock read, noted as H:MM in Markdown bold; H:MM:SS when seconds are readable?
**4:11**
